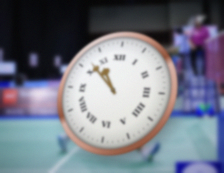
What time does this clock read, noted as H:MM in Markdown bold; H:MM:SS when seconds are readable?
**10:52**
